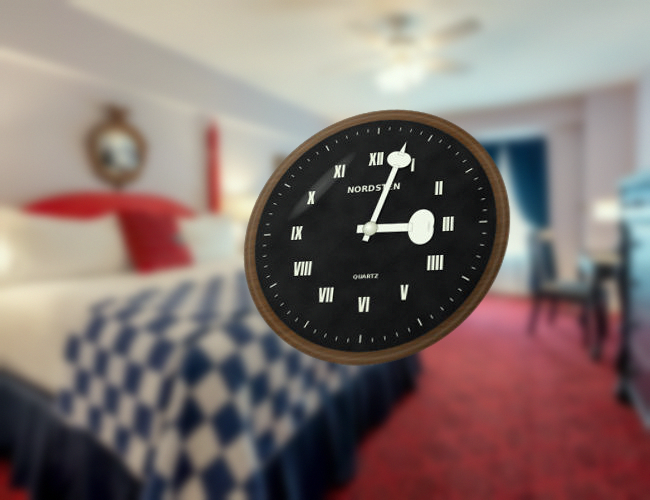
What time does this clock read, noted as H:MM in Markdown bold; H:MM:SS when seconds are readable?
**3:03**
